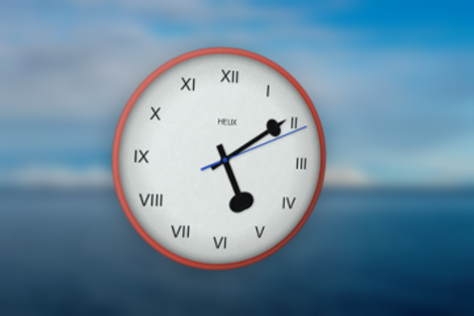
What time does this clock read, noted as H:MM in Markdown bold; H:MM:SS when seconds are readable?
**5:09:11**
